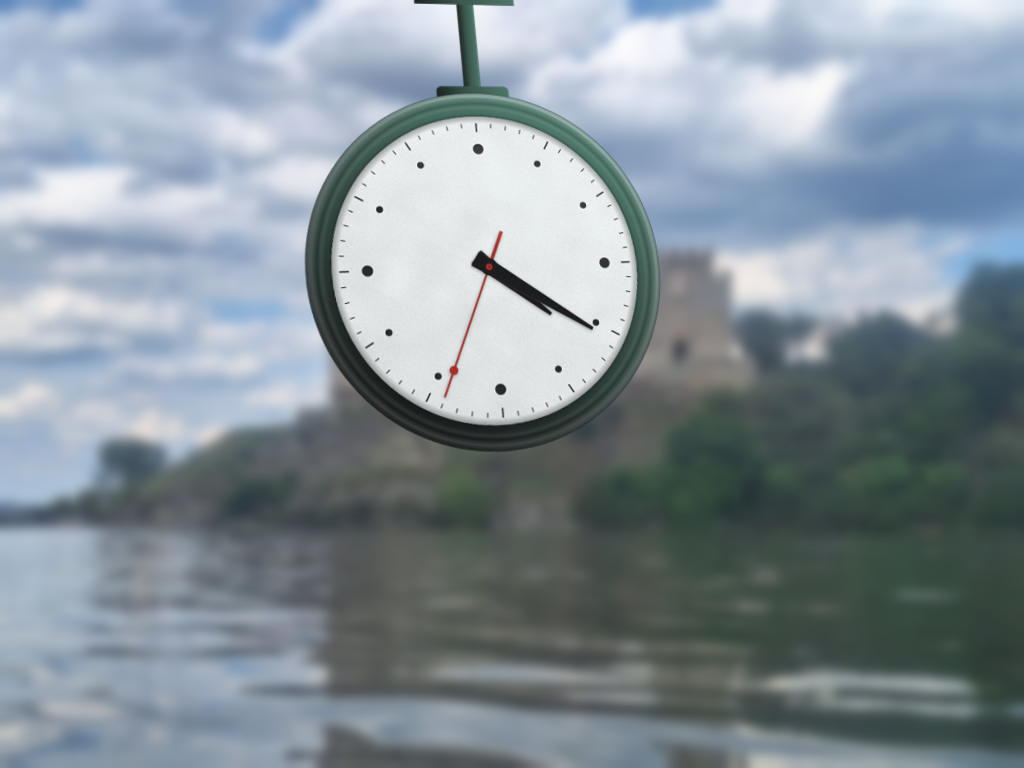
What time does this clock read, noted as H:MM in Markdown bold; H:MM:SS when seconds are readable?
**4:20:34**
